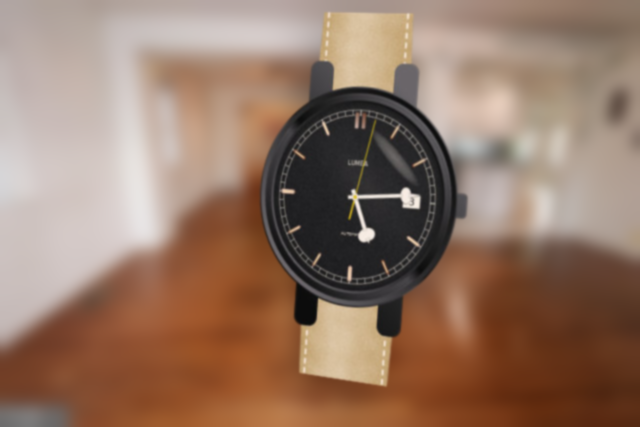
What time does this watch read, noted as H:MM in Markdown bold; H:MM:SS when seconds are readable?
**5:14:02**
